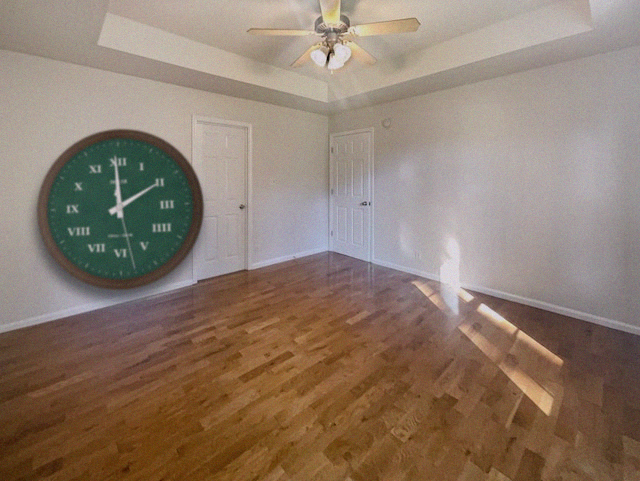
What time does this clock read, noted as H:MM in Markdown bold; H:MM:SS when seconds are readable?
**1:59:28**
